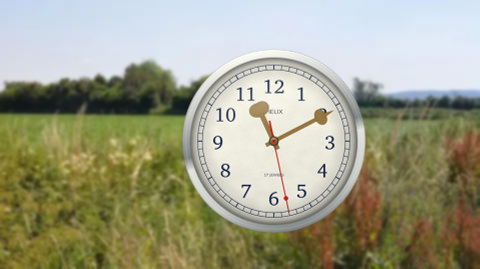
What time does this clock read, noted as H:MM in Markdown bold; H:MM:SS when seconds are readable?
**11:10:28**
